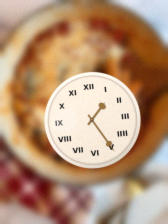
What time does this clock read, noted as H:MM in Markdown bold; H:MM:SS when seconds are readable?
**1:25**
